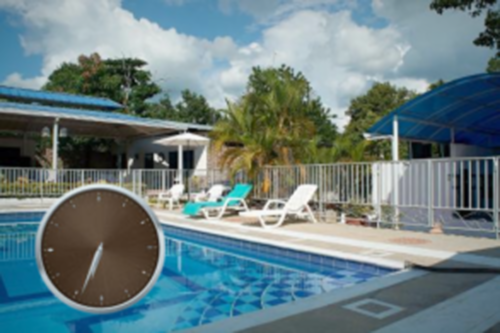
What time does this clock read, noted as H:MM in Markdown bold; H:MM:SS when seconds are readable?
**6:34**
